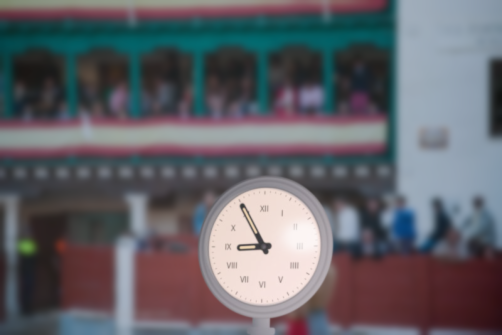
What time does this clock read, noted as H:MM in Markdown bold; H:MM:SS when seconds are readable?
**8:55**
